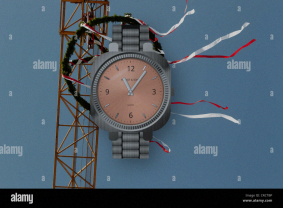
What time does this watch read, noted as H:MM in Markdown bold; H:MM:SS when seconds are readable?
**11:06**
